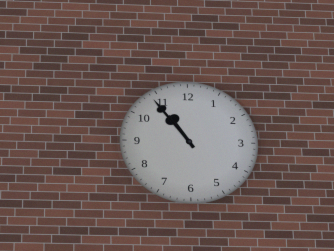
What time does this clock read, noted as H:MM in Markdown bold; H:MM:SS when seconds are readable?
**10:54**
